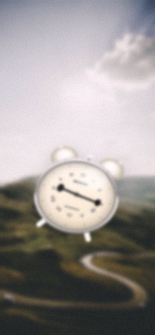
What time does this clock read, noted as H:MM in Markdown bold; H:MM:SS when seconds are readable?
**9:16**
